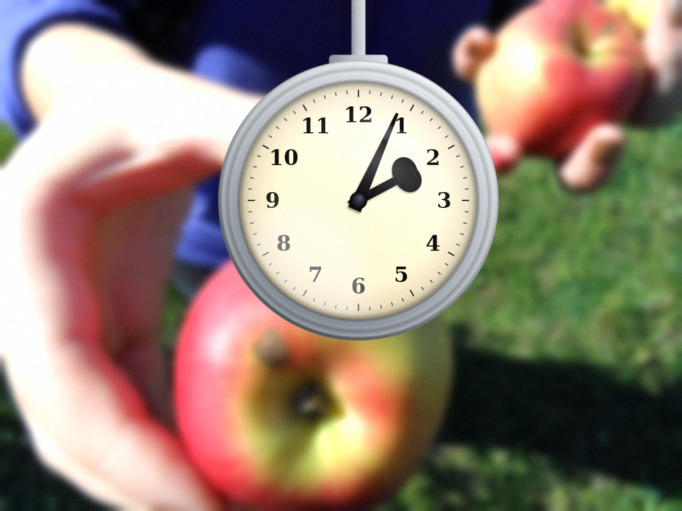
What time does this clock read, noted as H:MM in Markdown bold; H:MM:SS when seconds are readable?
**2:04**
